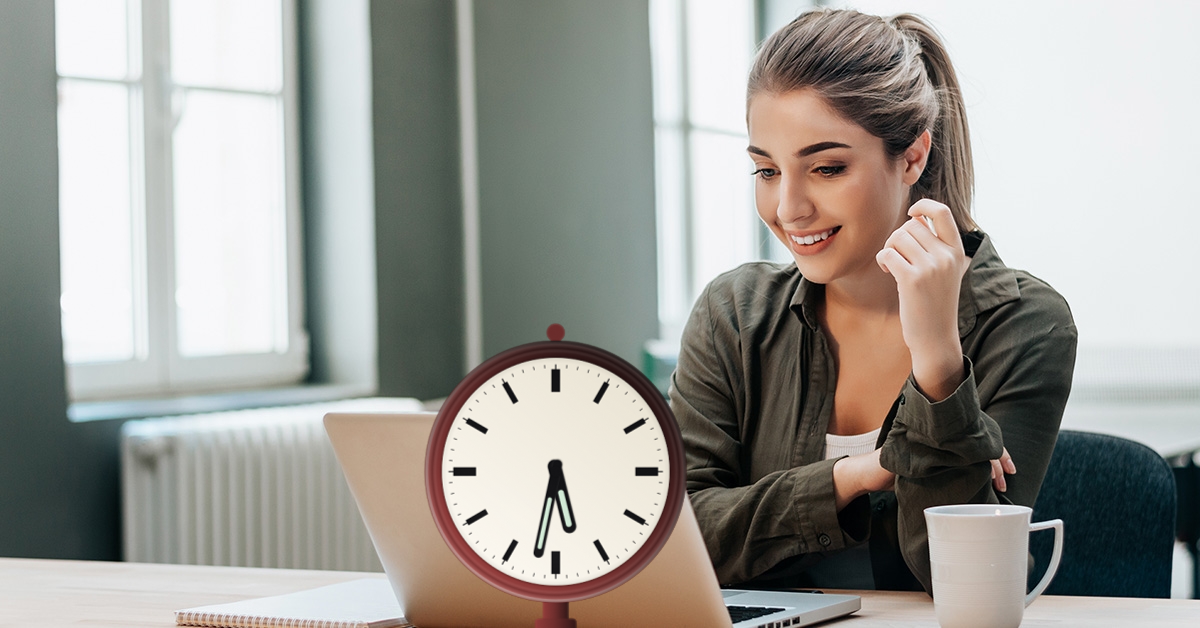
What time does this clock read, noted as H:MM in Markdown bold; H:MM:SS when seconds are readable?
**5:32**
